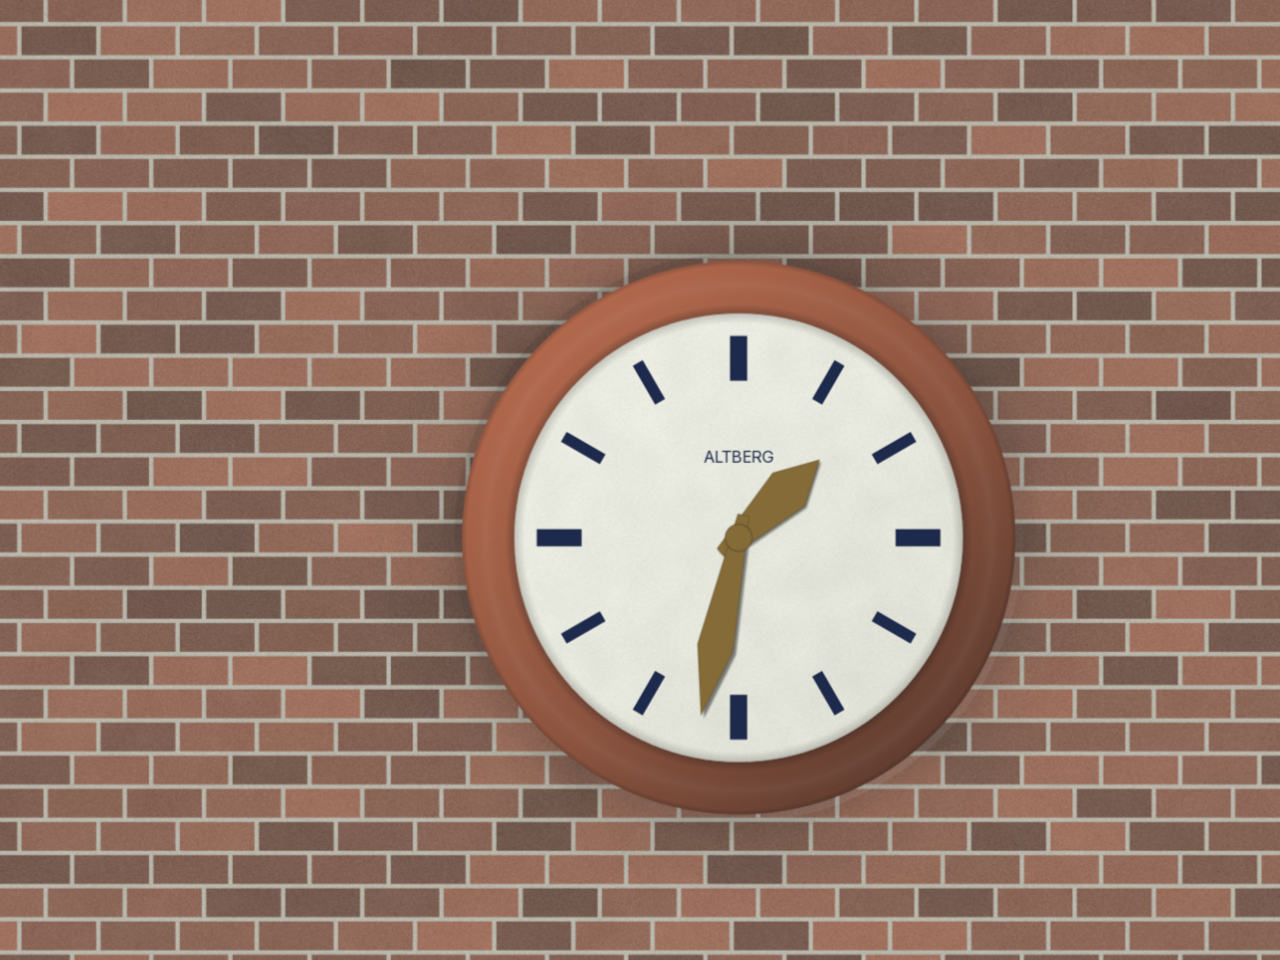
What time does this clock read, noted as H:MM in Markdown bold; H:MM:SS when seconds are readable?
**1:32**
